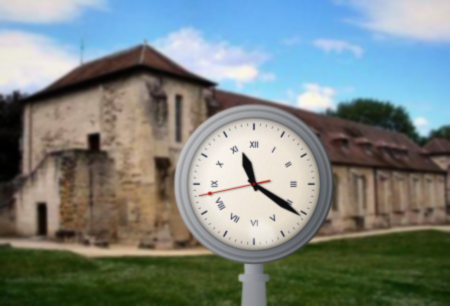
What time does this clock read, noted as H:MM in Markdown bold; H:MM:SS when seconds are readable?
**11:20:43**
